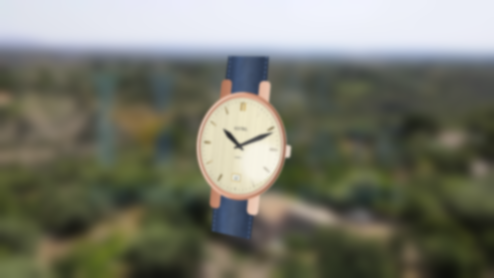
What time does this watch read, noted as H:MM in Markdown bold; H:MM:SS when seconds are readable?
**10:11**
